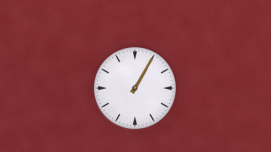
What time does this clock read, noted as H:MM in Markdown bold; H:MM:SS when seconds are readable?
**1:05**
